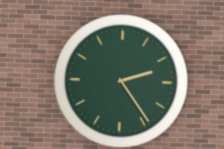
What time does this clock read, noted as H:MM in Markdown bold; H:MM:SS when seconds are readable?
**2:24**
